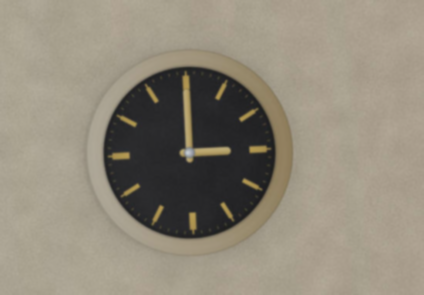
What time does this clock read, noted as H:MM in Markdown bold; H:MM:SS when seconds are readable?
**3:00**
